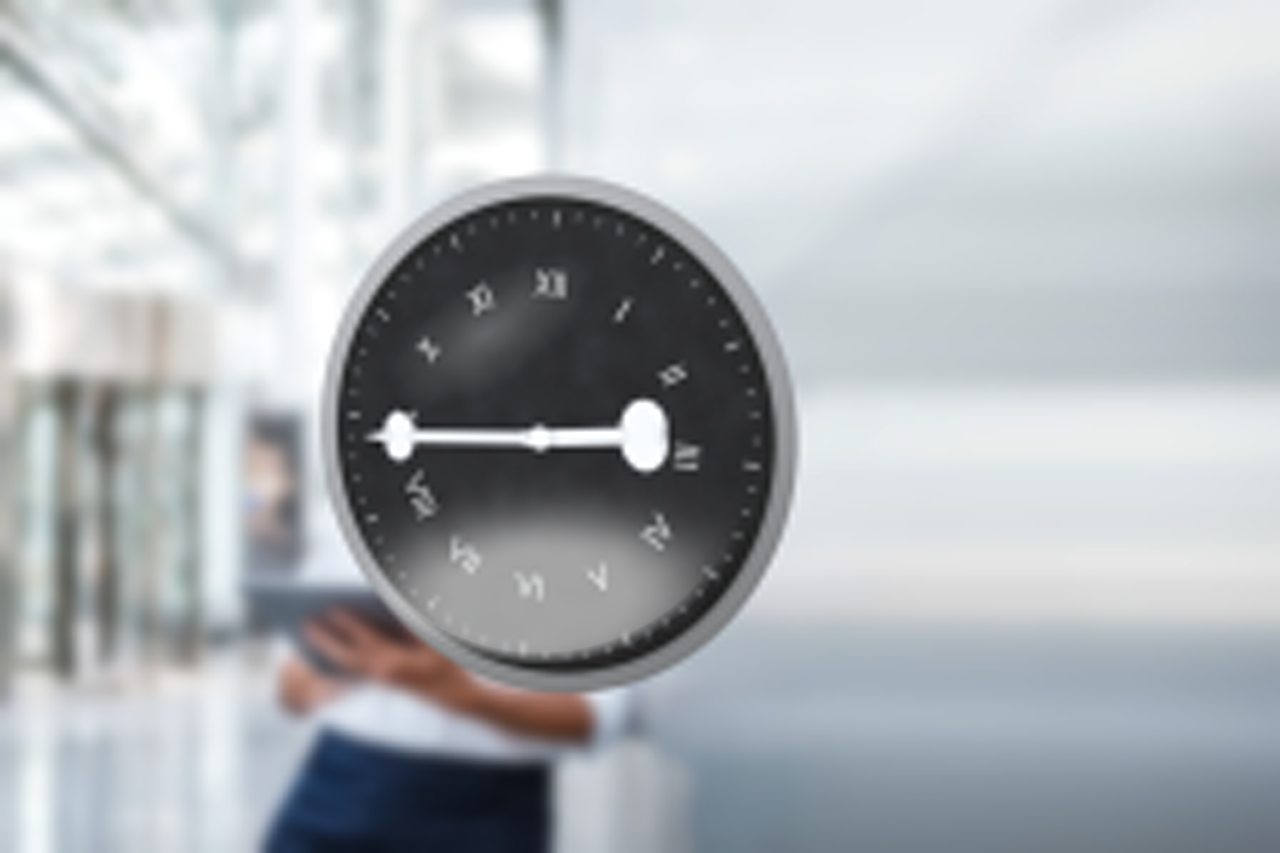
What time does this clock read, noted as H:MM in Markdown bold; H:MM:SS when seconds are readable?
**2:44**
